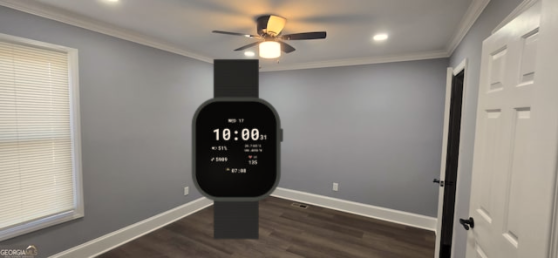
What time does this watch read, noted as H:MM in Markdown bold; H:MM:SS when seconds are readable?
**10:00**
